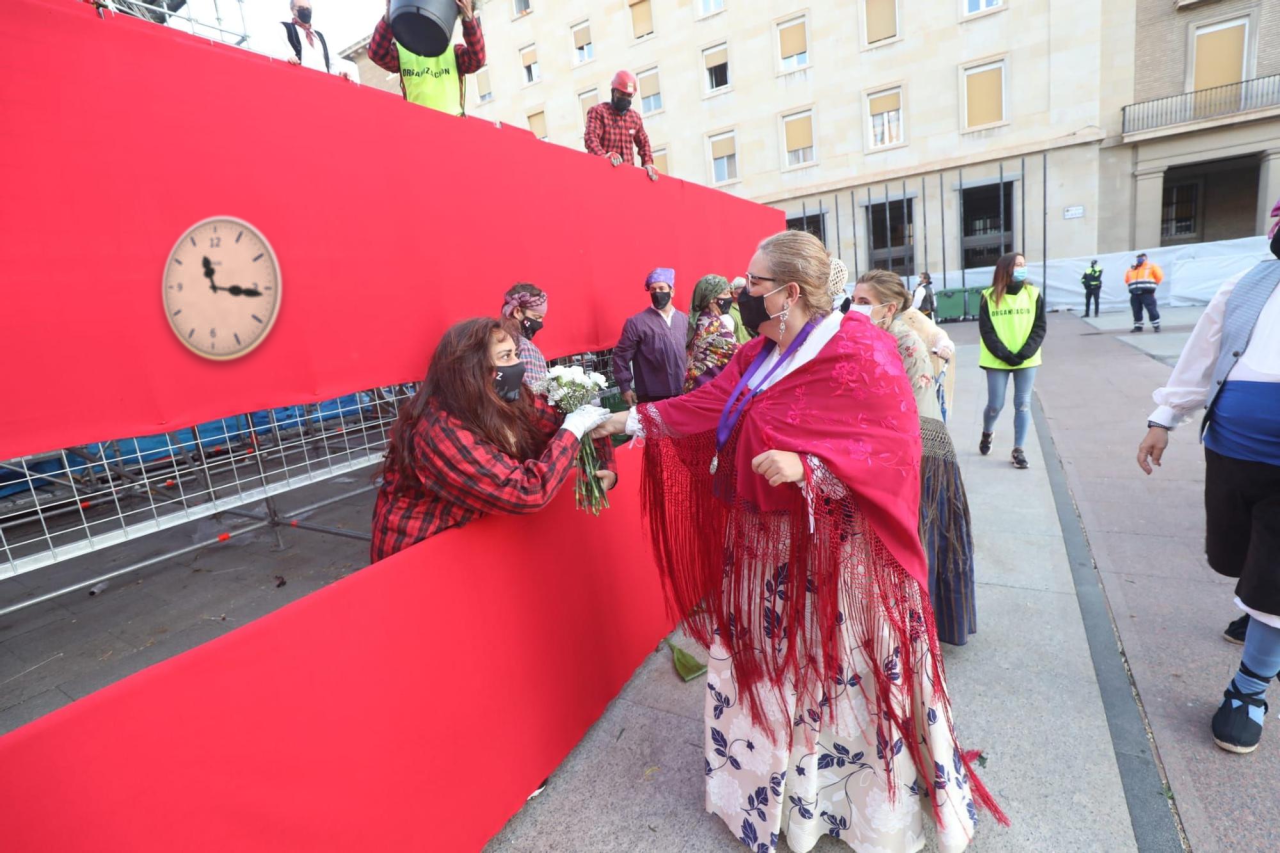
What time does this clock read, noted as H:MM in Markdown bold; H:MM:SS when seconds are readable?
**11:16**
